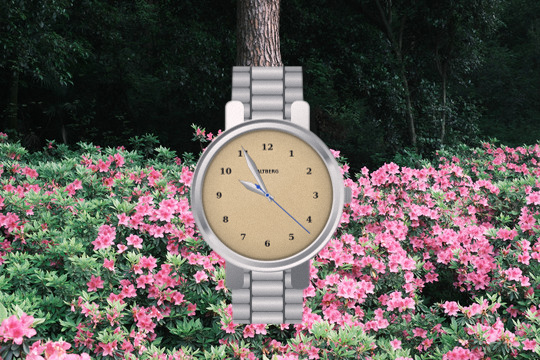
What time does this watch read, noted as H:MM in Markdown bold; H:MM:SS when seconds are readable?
**9:55:22**
